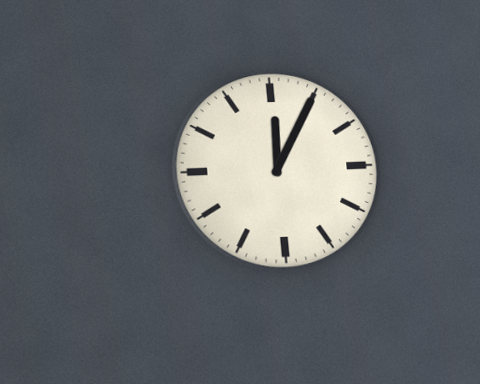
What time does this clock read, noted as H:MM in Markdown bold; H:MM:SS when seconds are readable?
**12:05**
